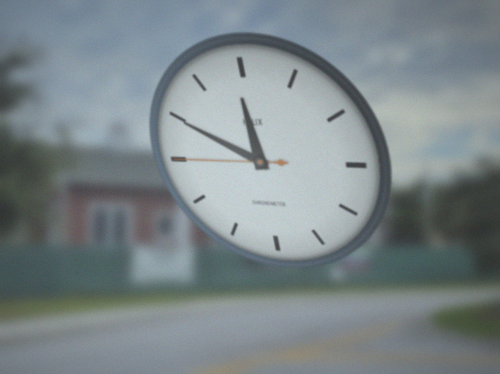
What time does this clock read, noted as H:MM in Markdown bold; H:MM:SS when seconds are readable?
**11:49:45**
